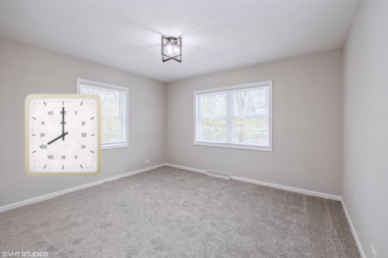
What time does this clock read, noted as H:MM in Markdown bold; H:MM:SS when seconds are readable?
**8:00**
